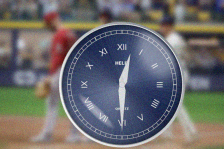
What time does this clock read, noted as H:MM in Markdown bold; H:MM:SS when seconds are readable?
**12:30**
